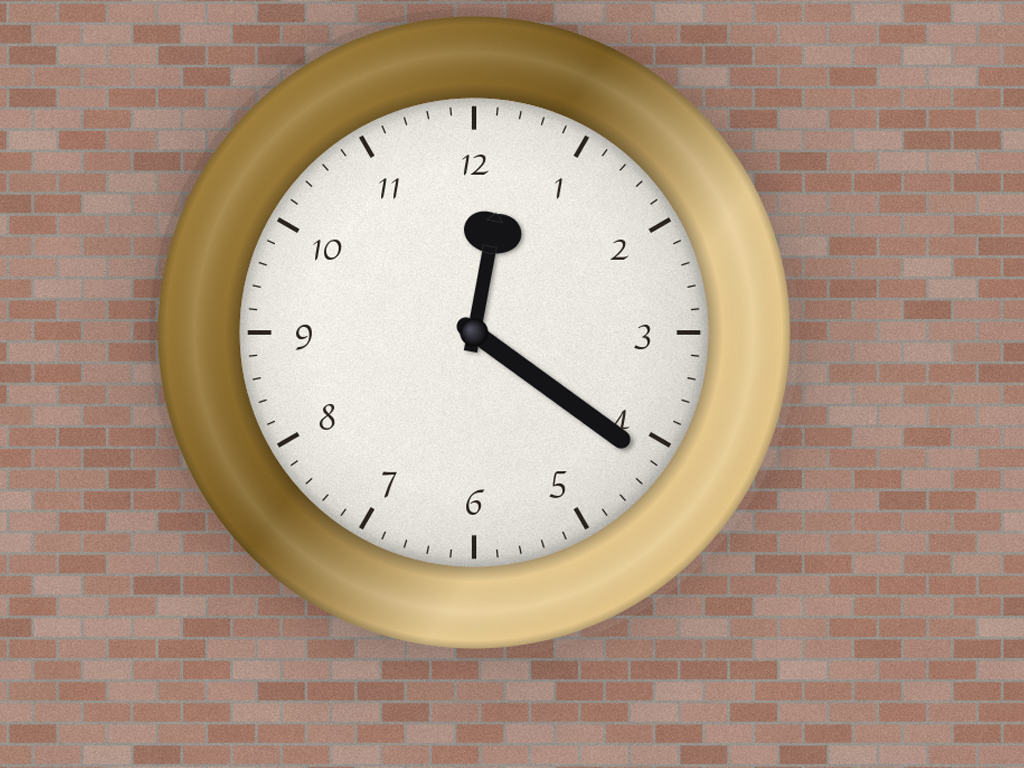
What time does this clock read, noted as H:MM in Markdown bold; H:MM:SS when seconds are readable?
**12:21**
